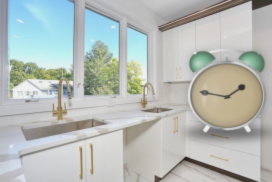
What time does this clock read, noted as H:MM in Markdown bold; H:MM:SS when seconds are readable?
**1:47**
